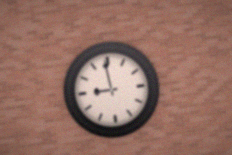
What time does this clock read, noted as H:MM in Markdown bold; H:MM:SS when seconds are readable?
**8:59**
